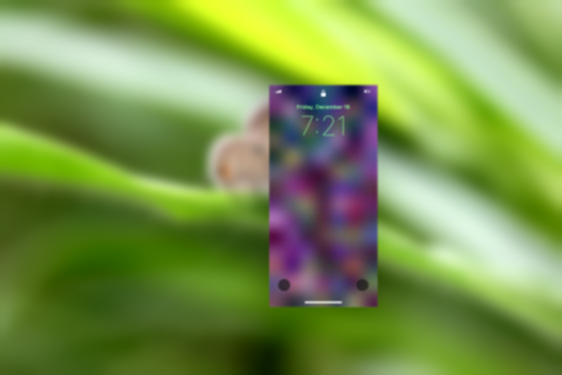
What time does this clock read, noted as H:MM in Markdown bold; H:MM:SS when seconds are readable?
**7:21**
